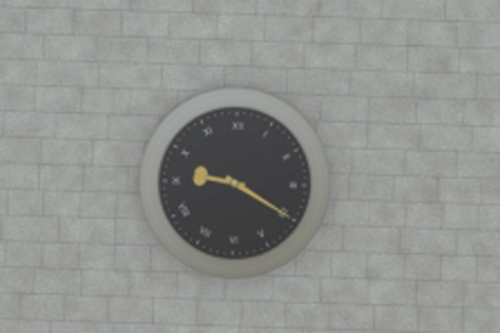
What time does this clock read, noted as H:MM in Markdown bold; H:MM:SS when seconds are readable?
**9:20**
